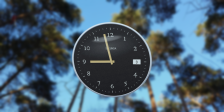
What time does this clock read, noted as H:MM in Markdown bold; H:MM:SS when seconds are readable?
**8:58**
